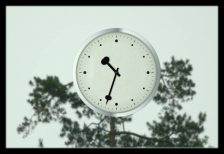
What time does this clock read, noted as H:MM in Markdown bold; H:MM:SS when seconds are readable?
**10:33**
